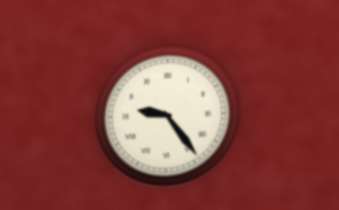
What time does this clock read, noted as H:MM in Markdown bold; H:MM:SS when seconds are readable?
**9:24**
